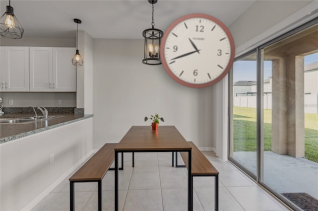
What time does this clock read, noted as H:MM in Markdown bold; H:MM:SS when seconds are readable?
**10:41**
